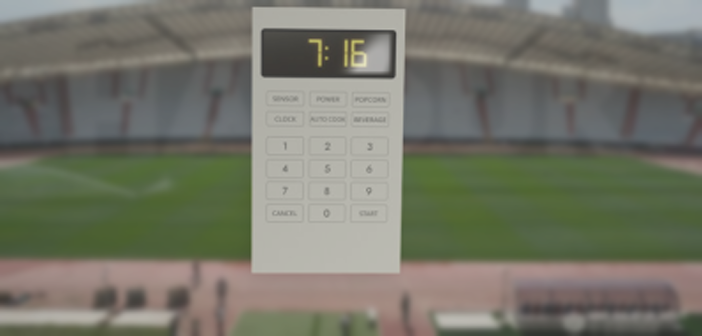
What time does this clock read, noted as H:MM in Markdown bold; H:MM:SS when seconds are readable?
**7:16**
